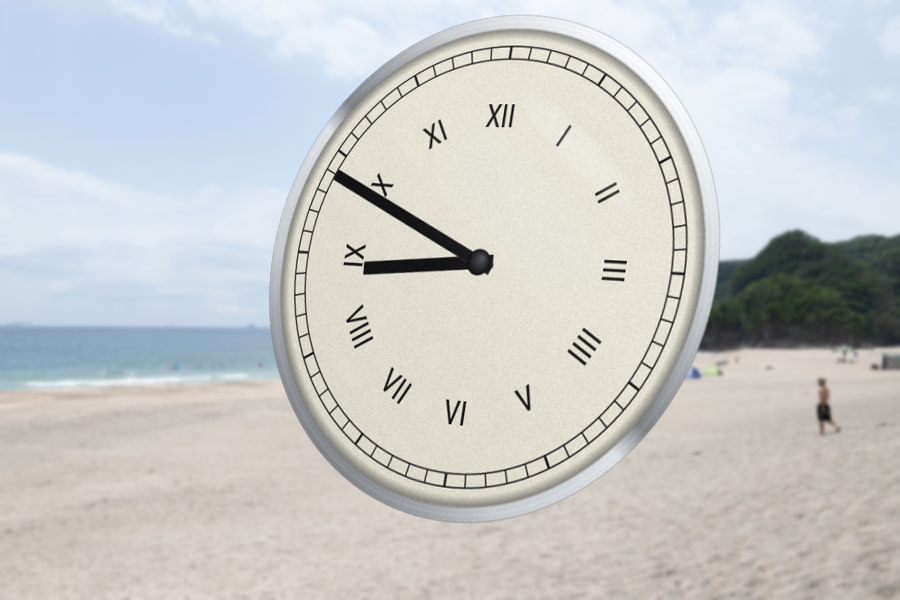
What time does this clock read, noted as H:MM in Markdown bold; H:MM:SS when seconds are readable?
**8:49**
